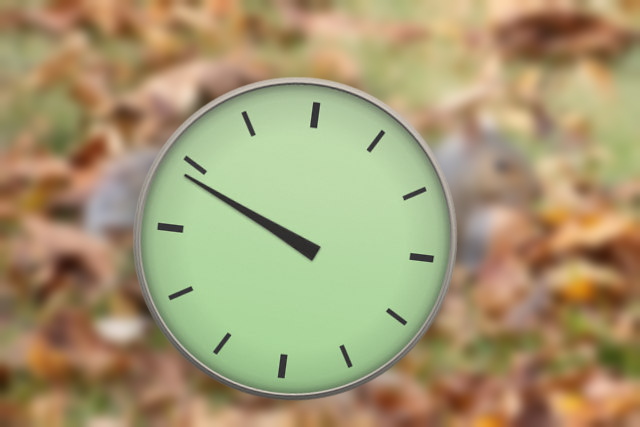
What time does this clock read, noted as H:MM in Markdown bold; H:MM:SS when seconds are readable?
**9:49**
